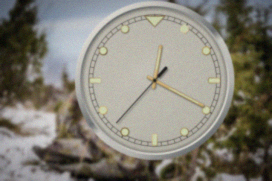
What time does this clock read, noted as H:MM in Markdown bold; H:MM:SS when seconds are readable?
**12:19:37**
